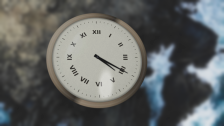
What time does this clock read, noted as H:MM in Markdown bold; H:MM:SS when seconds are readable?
**4:20**
